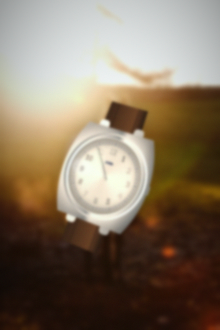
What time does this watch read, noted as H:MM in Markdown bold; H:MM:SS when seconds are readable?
**10:54**
